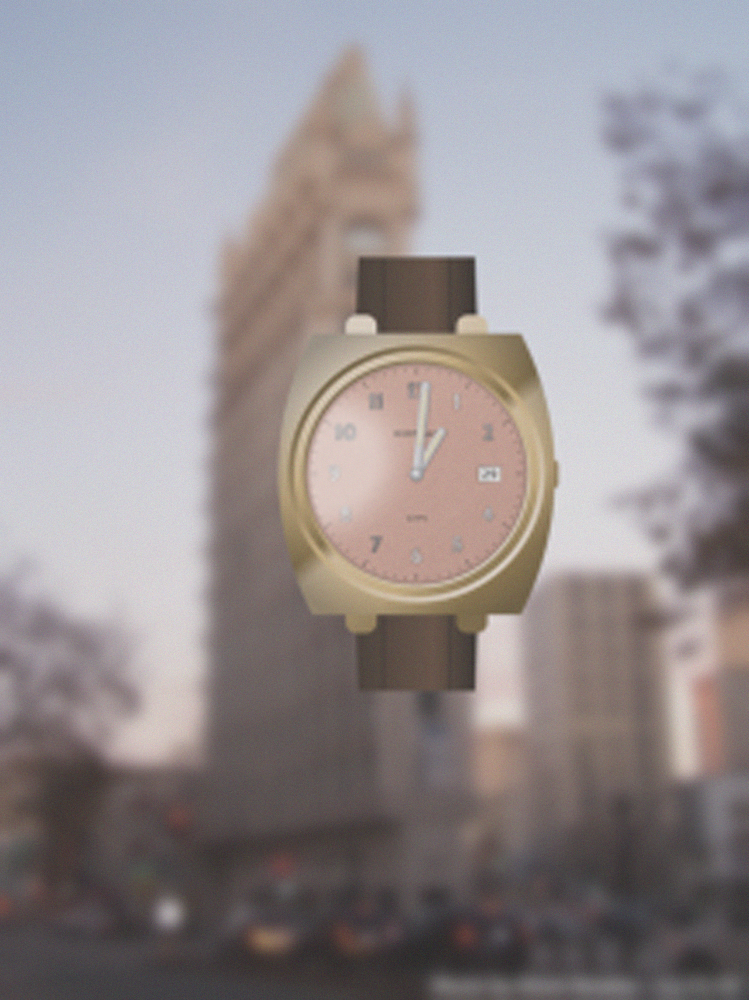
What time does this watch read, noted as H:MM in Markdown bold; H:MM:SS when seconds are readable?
**1:01**
